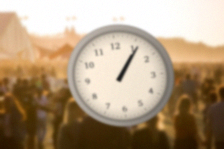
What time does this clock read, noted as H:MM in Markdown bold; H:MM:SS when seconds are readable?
**1:06**
